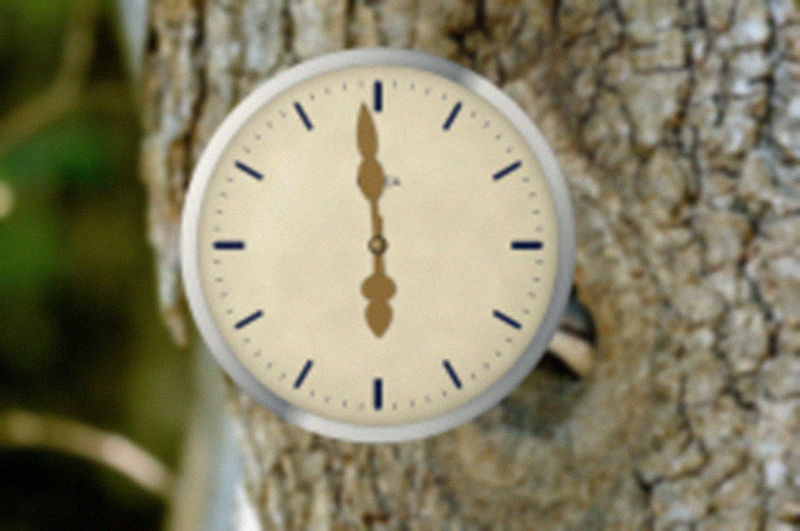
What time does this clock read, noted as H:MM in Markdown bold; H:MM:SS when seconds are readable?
**5:59**
